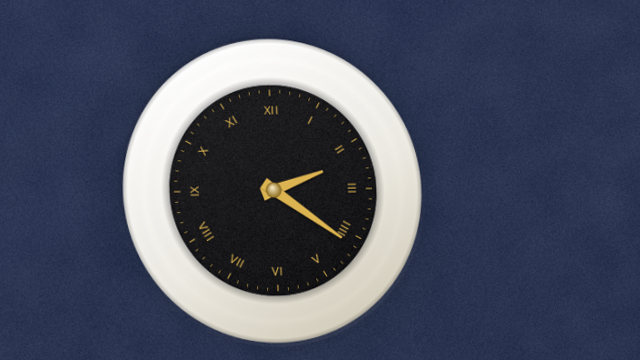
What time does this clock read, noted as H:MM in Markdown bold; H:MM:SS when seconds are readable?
**2:21**
